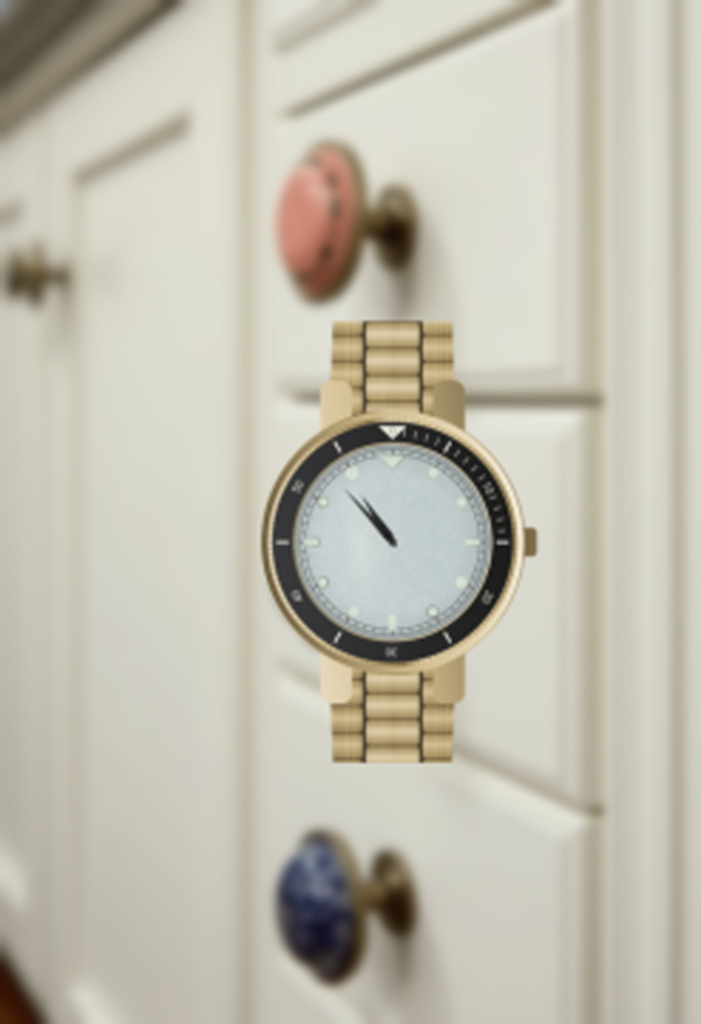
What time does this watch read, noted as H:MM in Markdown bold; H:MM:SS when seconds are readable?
**10:53**
